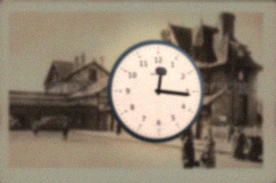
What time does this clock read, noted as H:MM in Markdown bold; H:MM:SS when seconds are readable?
**12:16**
